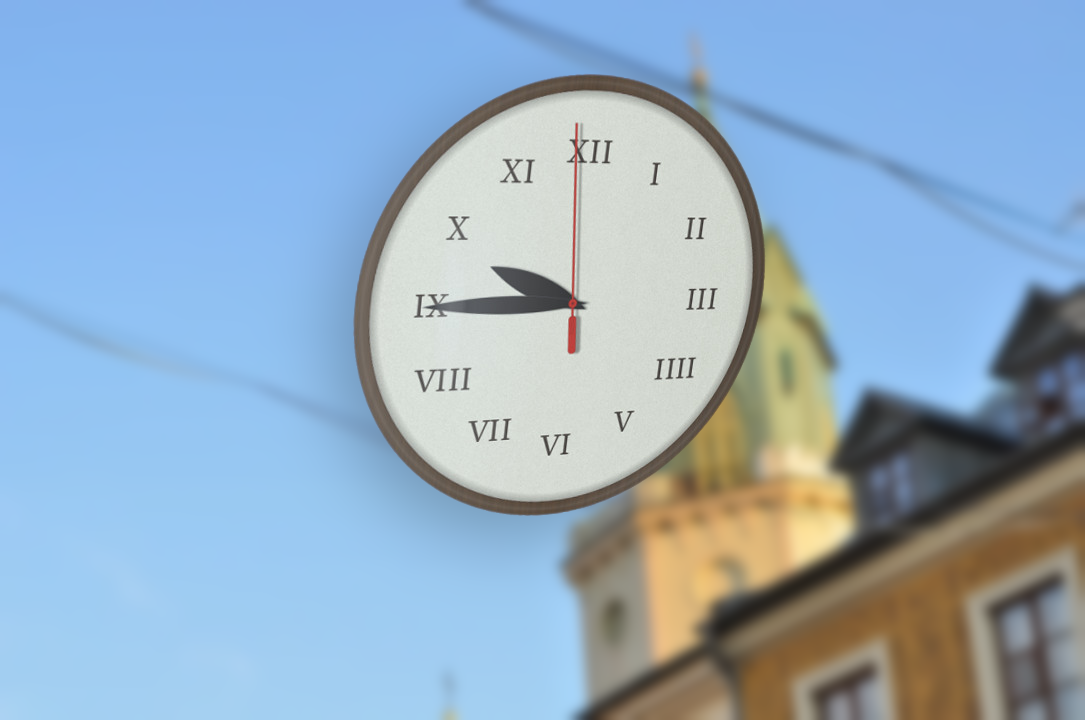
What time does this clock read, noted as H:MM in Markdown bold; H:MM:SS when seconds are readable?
**9:44:59**
